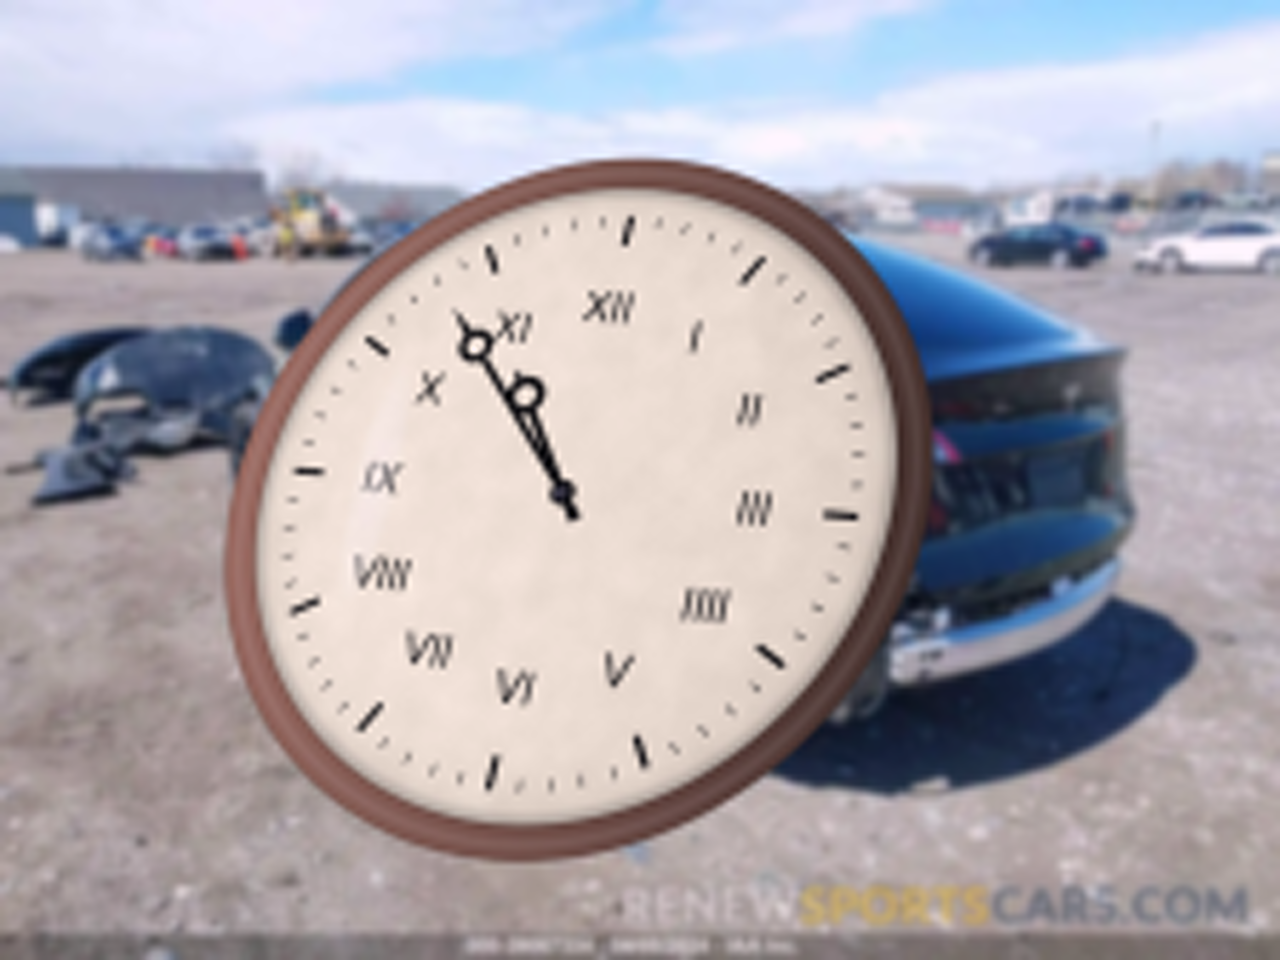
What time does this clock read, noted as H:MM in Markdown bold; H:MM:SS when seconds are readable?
**10:53**
